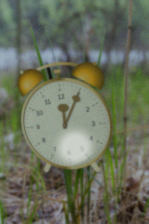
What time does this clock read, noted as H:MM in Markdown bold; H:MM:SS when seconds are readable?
**12:05**
